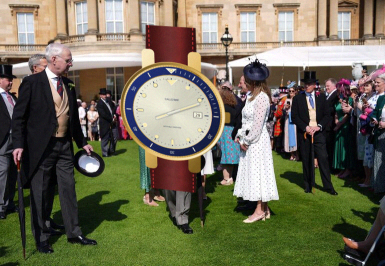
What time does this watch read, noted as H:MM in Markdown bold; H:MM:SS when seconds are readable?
**8:11**
